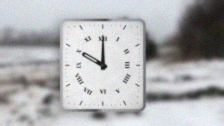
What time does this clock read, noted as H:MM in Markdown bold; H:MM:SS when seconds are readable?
**10:00**
